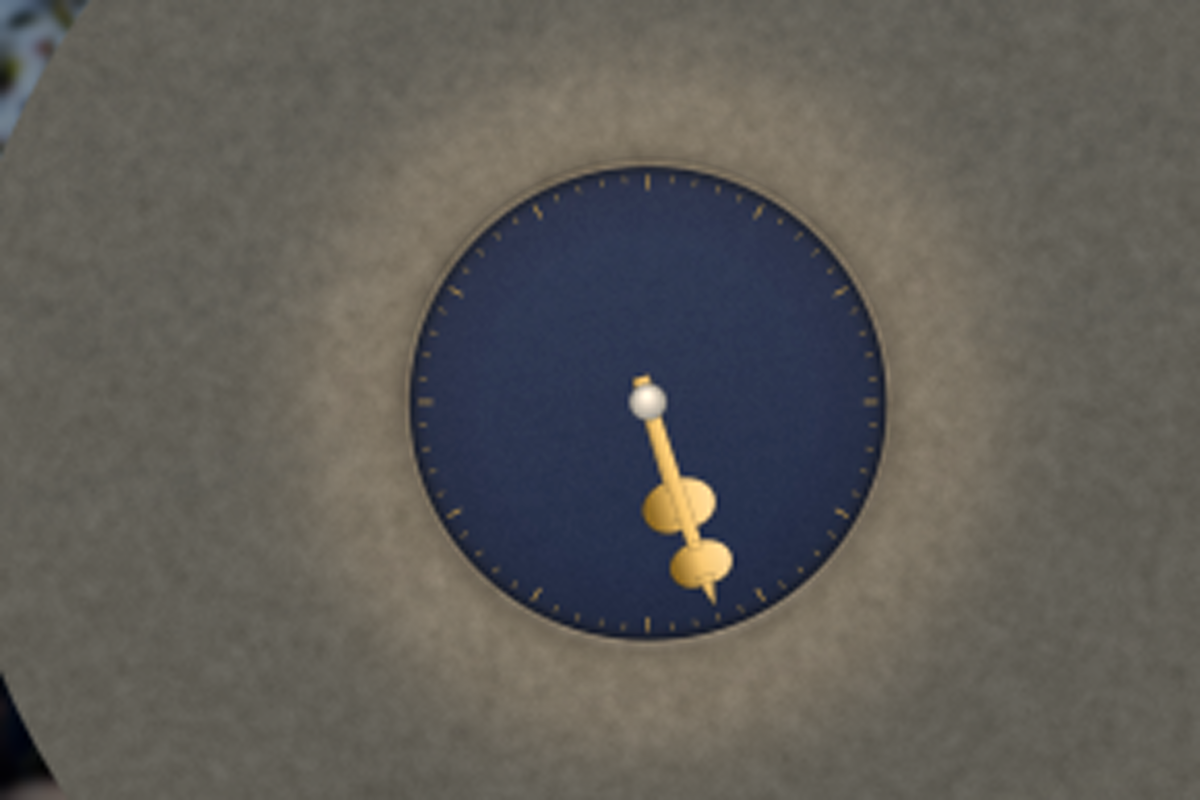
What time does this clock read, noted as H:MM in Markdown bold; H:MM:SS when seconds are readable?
**5:27**
